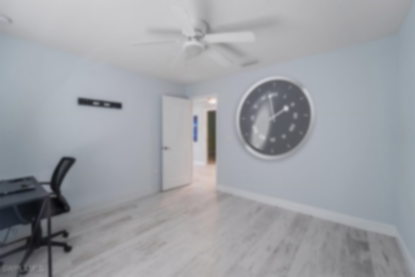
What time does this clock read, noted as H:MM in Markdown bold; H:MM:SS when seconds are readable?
**1:58**
